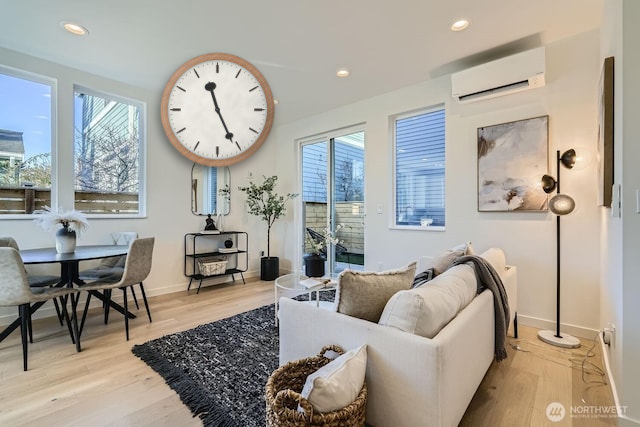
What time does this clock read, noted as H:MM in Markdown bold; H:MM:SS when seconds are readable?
**11:26**
